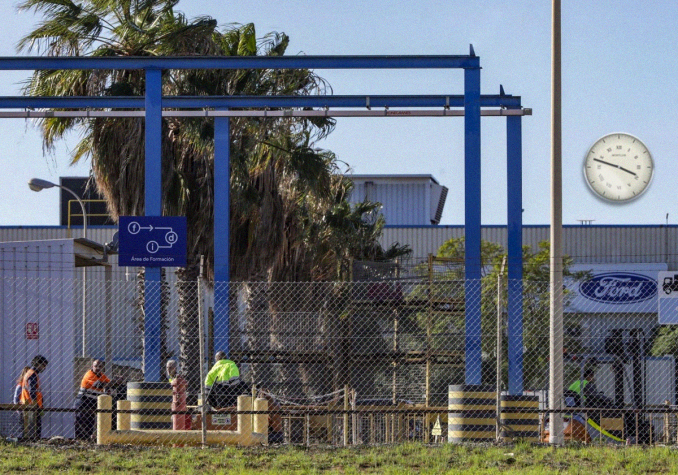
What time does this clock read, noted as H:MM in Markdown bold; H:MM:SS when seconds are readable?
**3:48**
